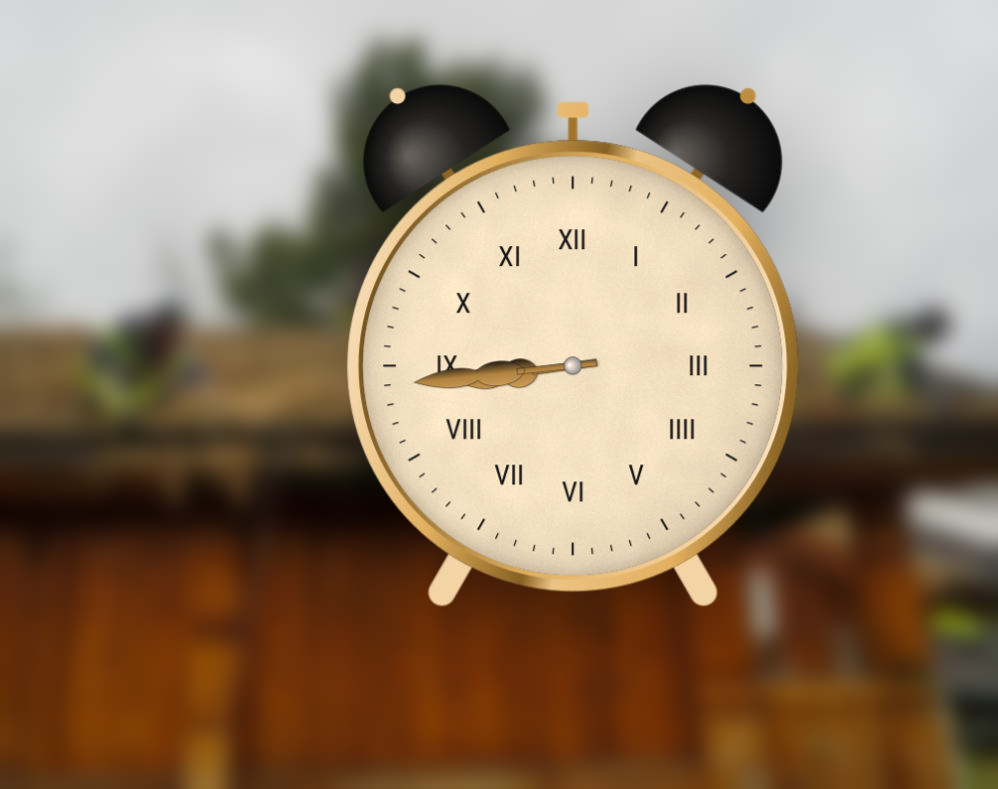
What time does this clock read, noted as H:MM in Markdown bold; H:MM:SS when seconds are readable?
**8:44**
